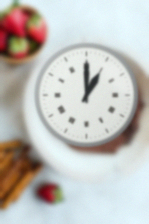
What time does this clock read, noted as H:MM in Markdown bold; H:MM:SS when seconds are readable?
**1:00**
